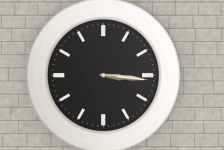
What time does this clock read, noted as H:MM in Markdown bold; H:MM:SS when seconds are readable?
**3:16**
